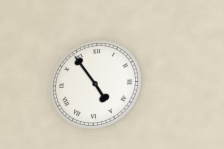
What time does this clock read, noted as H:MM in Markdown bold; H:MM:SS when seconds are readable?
**4:54**
